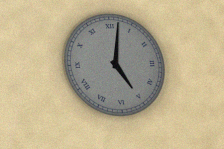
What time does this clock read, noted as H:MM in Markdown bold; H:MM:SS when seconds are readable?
**5:02**
